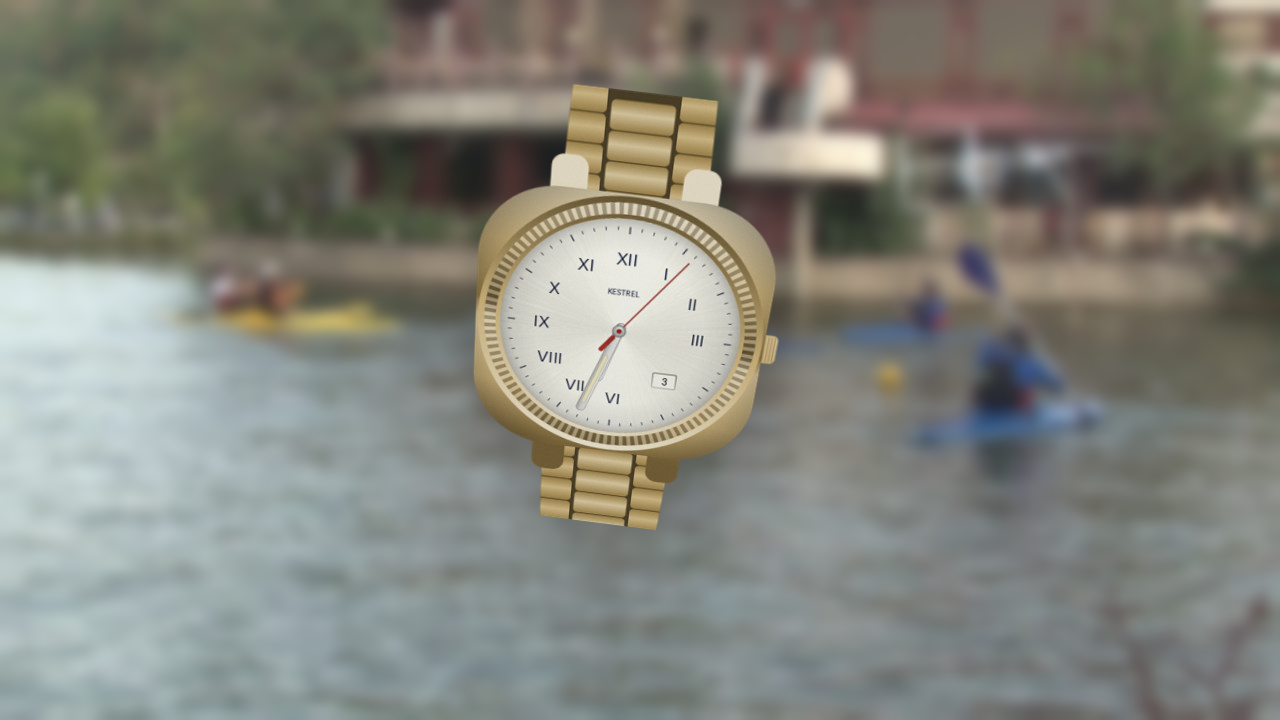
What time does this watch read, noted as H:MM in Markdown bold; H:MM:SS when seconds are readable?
**6:33:06**
